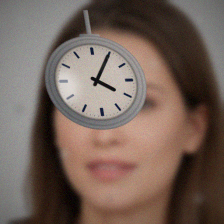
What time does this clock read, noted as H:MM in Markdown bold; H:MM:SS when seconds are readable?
**4:05**
